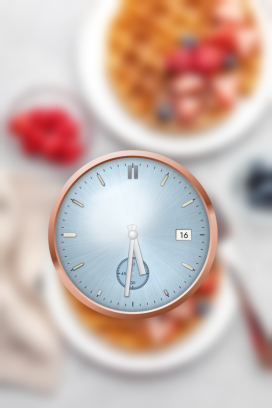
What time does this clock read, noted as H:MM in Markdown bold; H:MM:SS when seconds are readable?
**5:31**
